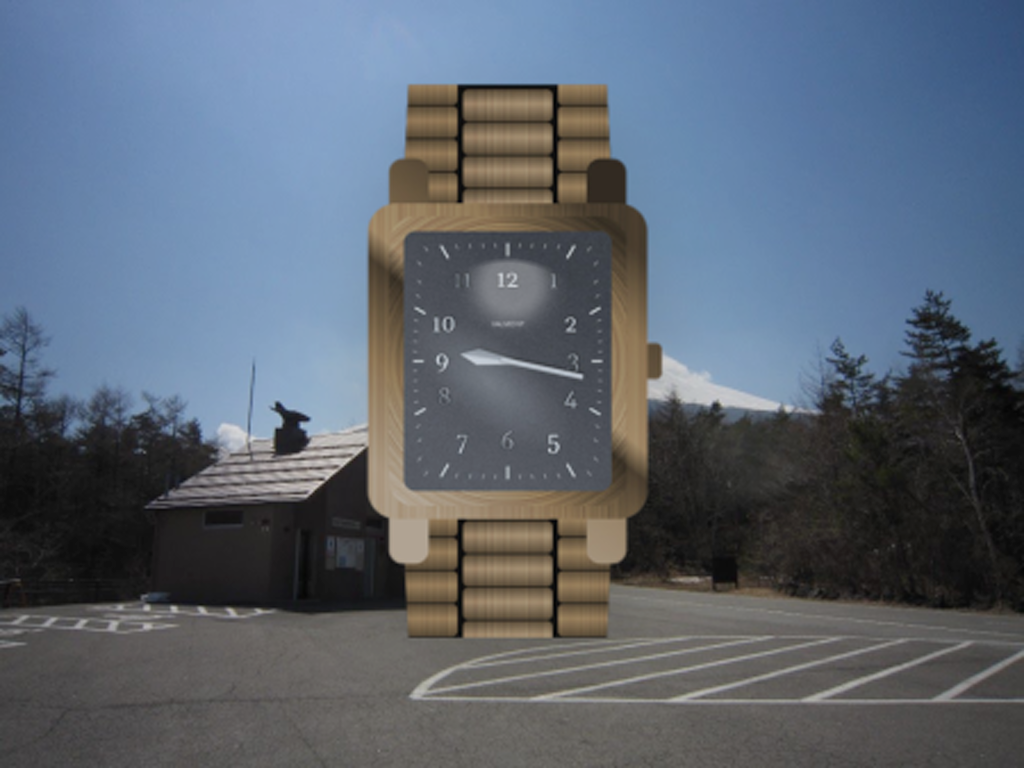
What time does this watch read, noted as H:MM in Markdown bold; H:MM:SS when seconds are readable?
**9:17**
